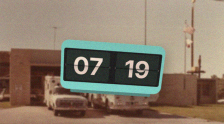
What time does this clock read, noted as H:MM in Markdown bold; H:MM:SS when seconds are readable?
**7:19**
